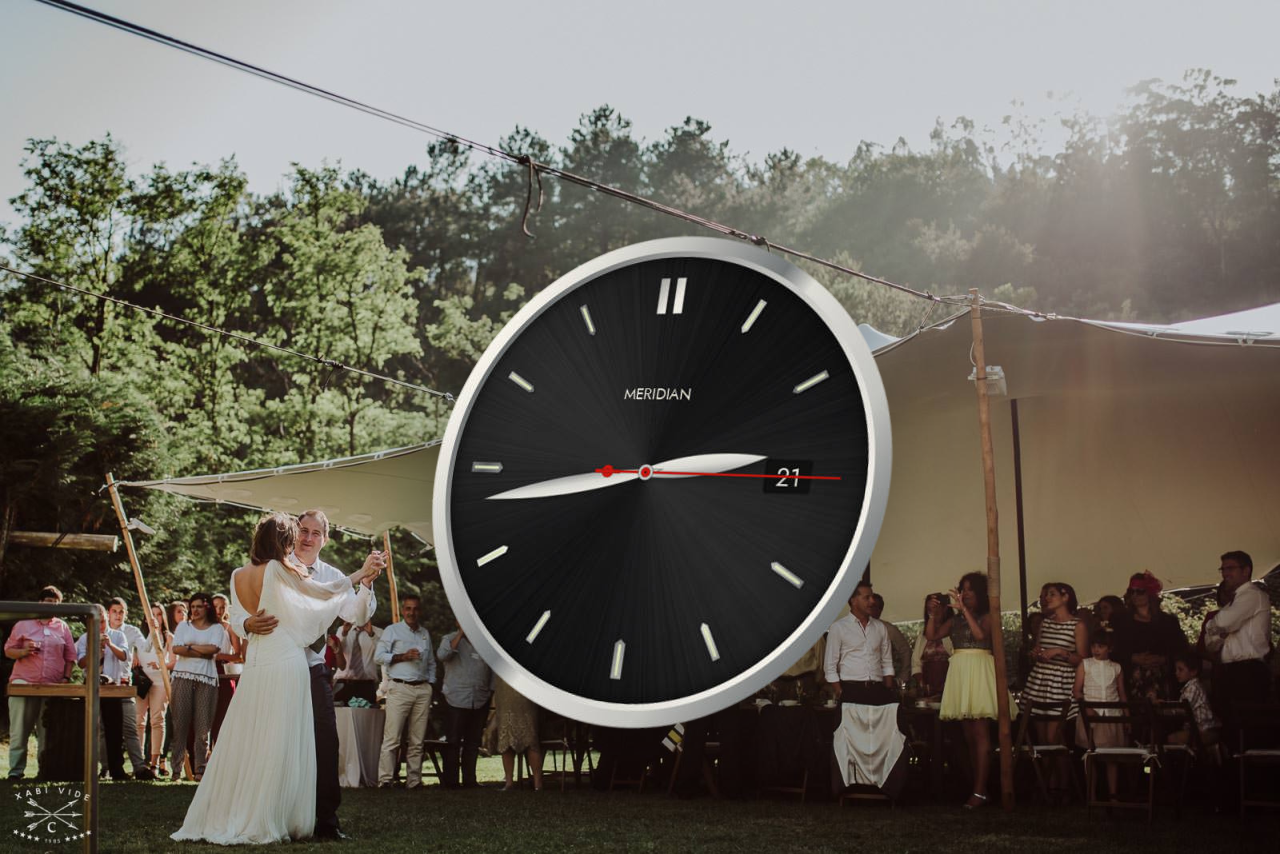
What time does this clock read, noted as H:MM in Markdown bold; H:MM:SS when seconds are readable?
**2:43:15**
